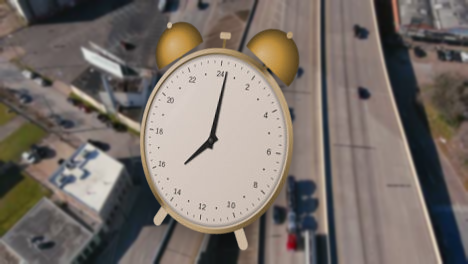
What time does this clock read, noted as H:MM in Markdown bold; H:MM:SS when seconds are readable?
**15:01**
